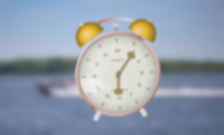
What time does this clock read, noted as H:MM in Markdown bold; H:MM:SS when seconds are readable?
**6:06**
